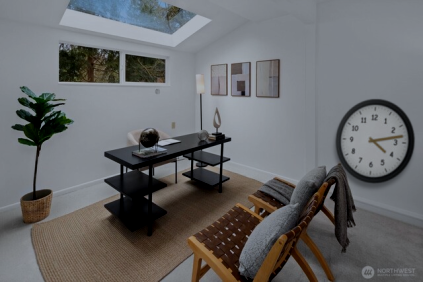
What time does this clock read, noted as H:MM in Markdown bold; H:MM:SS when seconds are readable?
**4:13**
